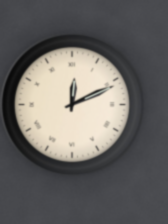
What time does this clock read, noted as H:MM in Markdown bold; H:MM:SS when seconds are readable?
**12:11**
